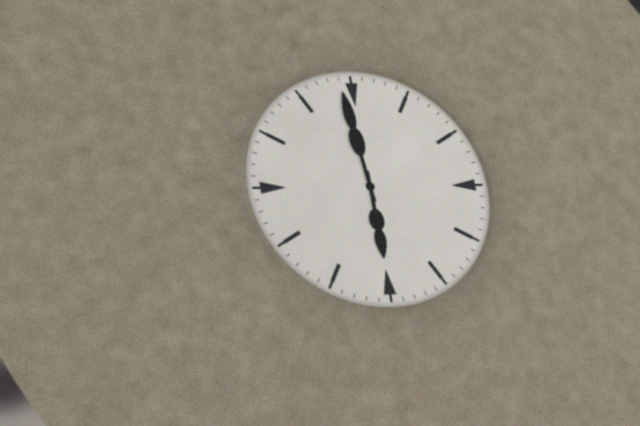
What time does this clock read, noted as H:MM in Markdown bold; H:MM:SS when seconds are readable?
**5:59**
